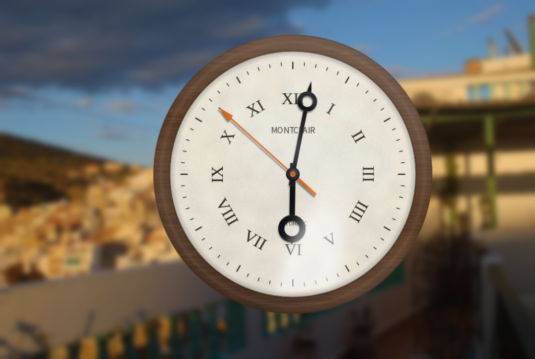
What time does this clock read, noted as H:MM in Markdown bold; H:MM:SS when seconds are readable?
**6:01:52**
